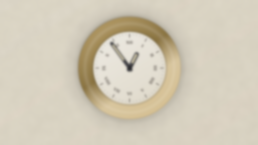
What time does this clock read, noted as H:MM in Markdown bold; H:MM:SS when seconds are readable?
**12:54**
